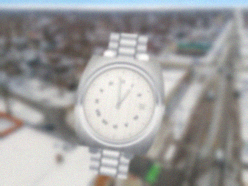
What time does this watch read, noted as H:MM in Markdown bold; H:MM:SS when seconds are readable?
**12:59**
